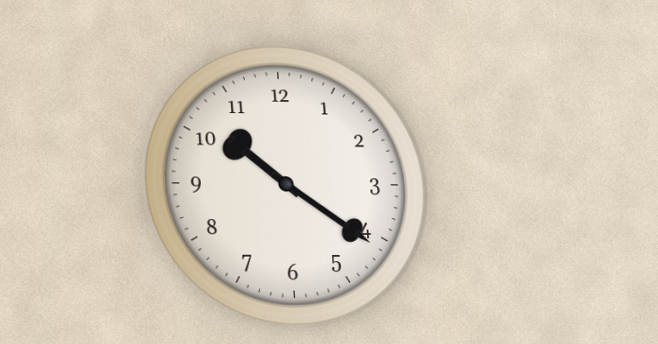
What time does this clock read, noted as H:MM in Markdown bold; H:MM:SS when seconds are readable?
**10:21**
